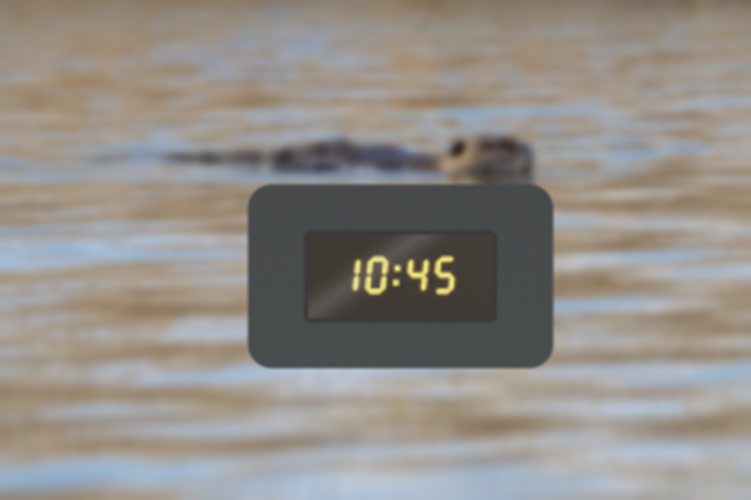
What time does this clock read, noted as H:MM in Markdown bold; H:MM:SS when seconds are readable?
**10:45**
